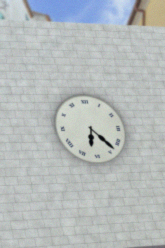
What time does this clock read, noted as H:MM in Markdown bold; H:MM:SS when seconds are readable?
**6:23**
